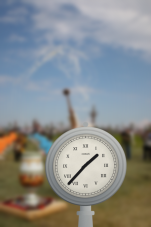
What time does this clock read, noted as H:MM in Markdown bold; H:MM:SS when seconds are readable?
**1:37**
